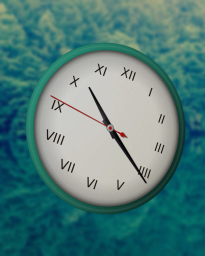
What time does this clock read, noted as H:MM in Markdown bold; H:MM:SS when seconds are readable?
**10:20:46**
